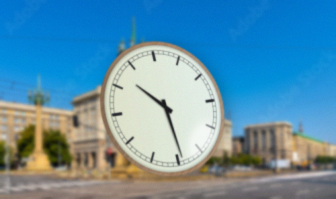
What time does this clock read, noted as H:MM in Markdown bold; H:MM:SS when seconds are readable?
**10:29**
